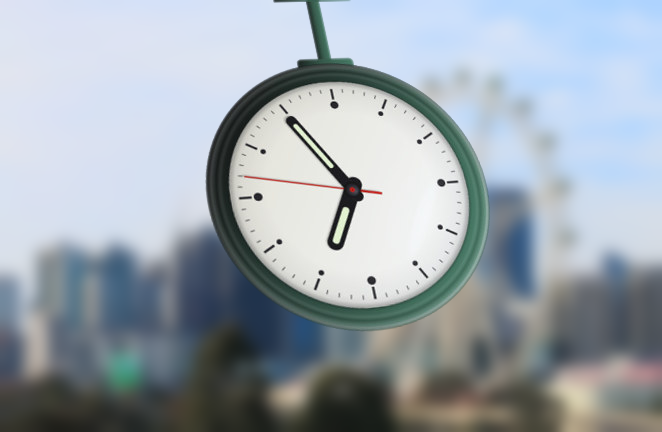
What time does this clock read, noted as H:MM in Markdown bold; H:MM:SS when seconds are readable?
**6:54:47**
